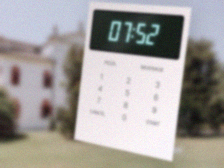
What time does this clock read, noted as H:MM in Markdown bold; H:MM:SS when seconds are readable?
**7:52**
